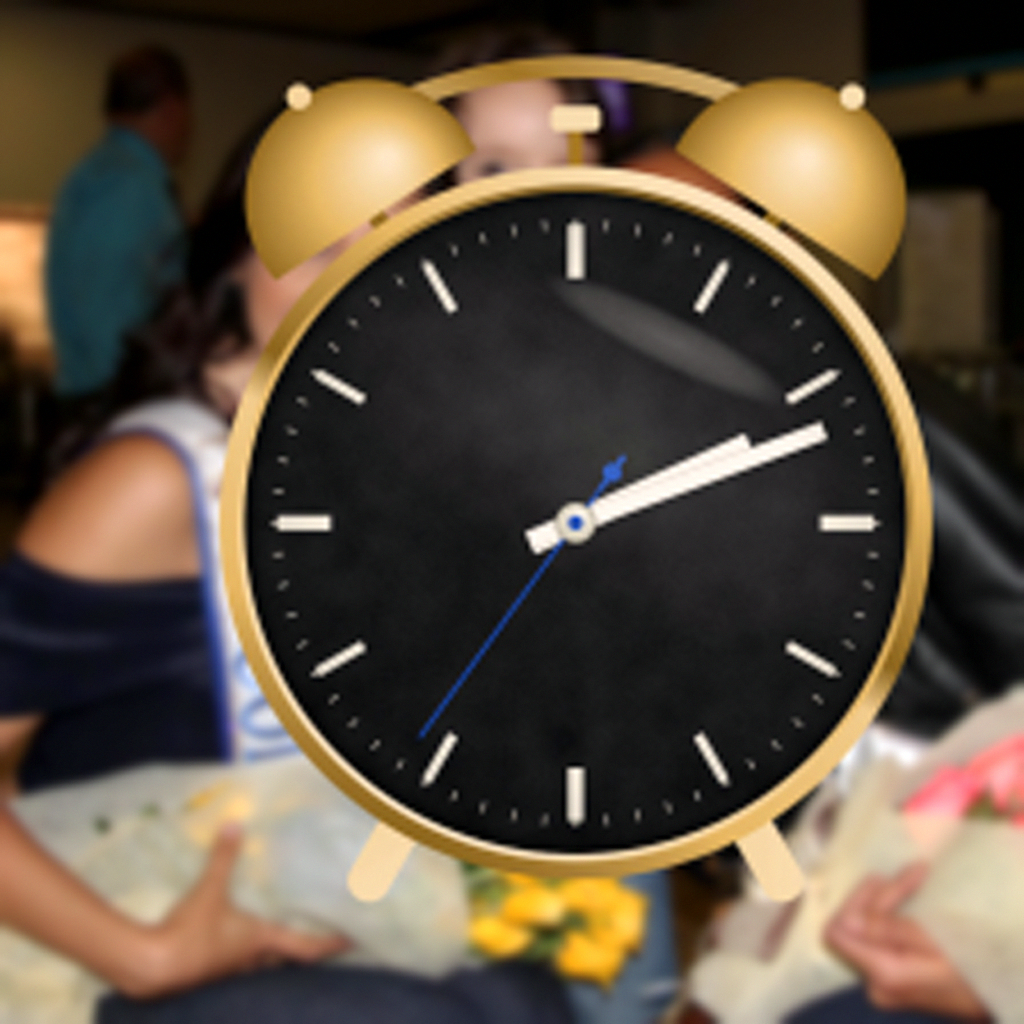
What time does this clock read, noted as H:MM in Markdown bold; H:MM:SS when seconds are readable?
**2:11:36**
